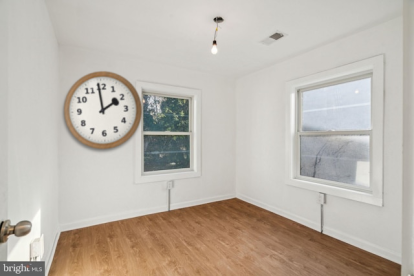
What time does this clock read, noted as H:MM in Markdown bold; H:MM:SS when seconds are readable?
**1:59**
